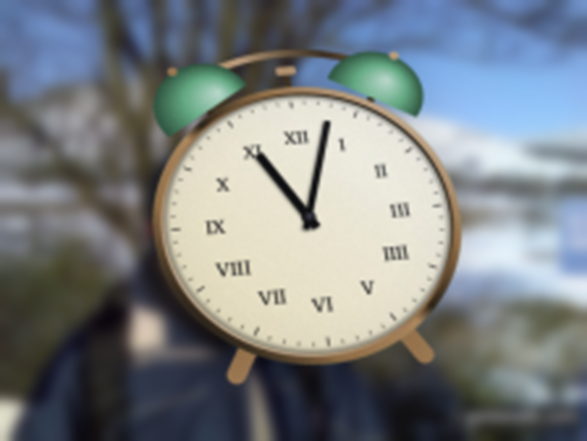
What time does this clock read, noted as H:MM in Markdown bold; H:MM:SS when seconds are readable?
**11:03**
